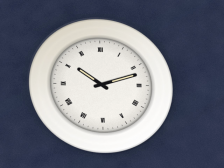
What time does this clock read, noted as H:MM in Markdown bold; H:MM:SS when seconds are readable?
**10:12**
